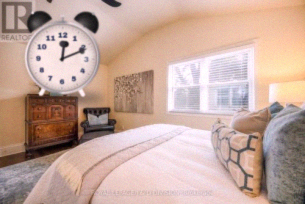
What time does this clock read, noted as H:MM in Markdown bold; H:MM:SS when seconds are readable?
**12:11**
